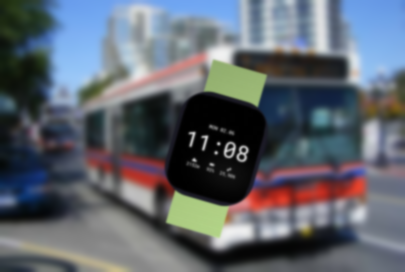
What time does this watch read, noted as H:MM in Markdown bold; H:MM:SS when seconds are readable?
**11:08**
